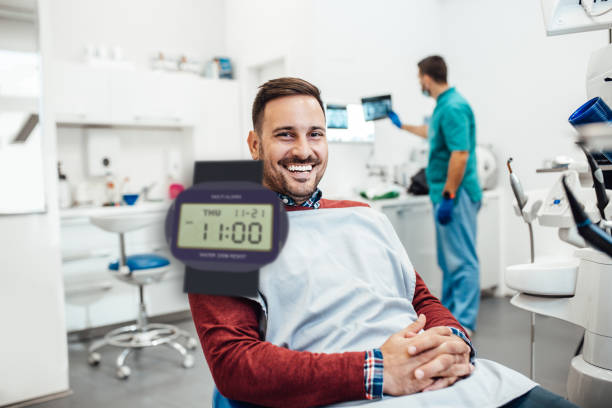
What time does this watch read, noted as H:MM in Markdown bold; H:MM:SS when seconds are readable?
**11:00**
